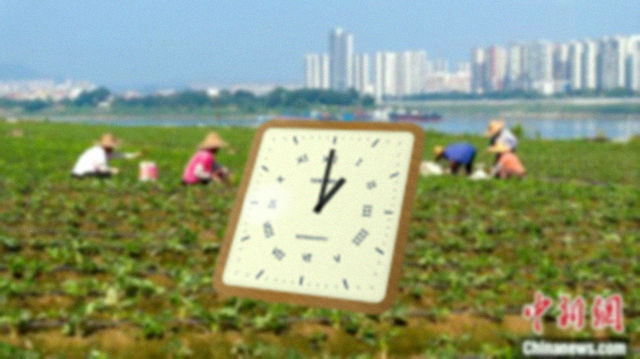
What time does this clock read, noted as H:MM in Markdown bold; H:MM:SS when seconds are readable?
**1:00**
